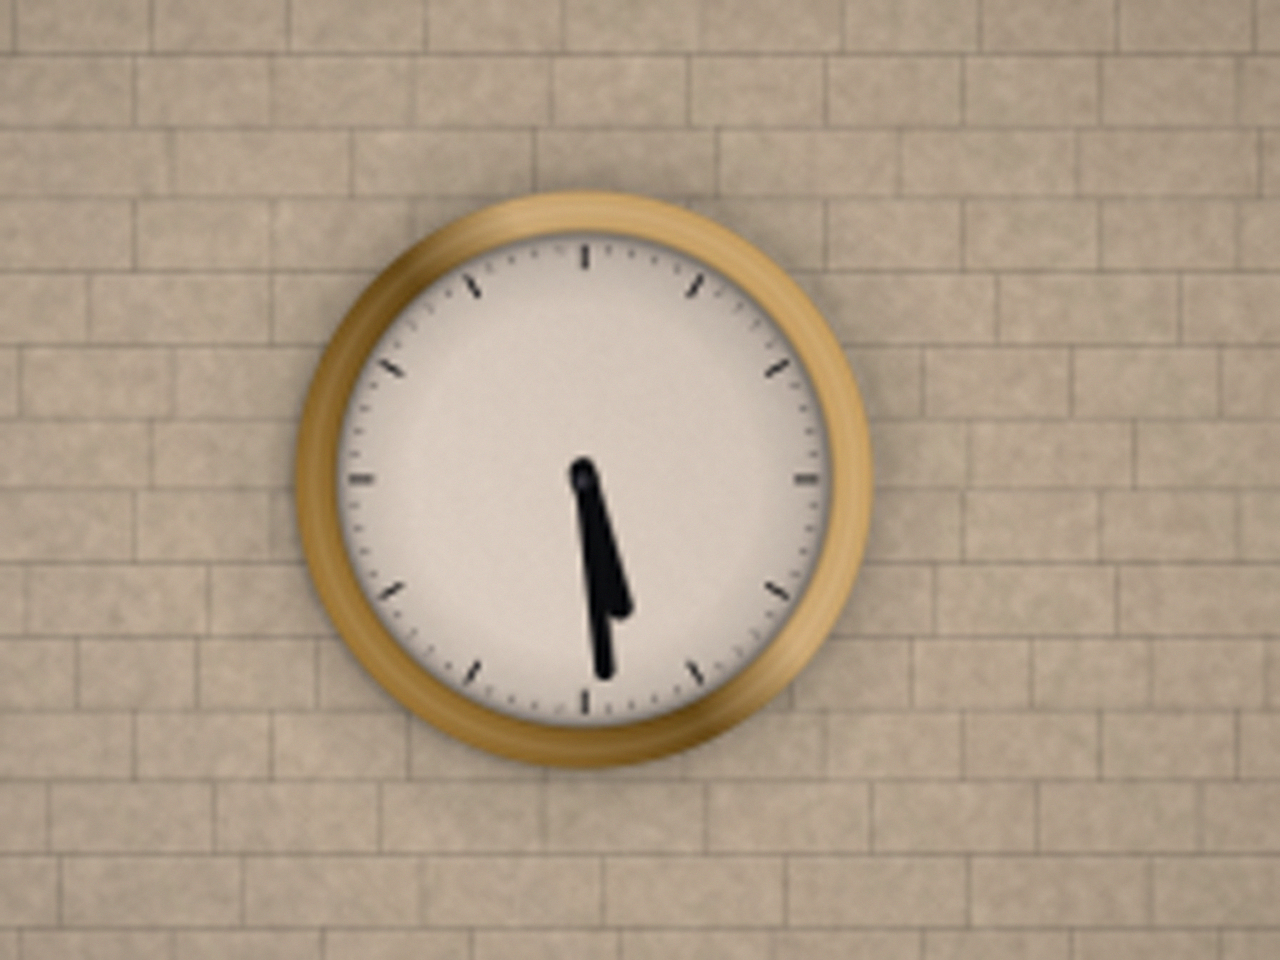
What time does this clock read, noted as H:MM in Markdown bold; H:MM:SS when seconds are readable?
**5:29**
